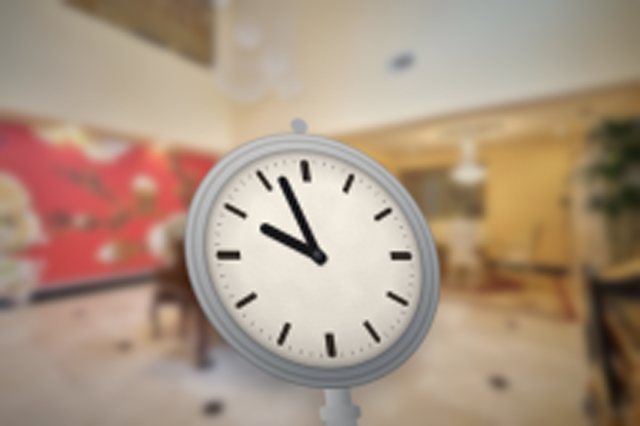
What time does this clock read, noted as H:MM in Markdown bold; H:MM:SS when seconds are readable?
**9:57**
